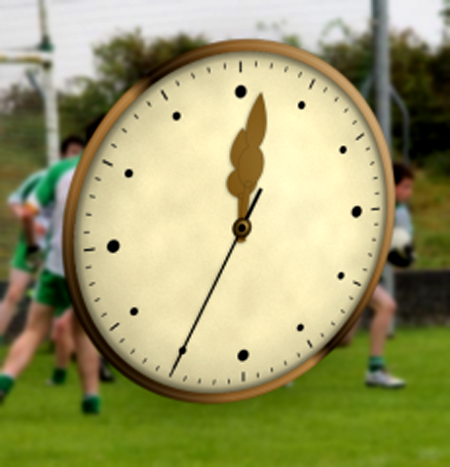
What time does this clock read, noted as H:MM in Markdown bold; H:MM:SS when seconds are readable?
**12:01:35**
